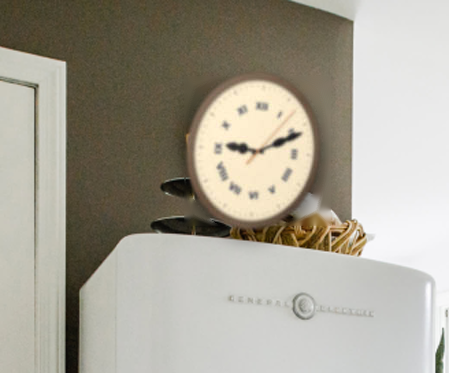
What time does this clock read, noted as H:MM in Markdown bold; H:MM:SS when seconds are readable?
**9:11:07**
